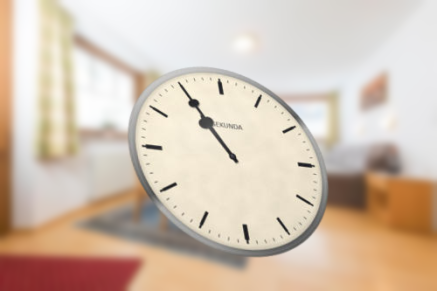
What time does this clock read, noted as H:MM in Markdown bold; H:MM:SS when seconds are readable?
**10:55**
